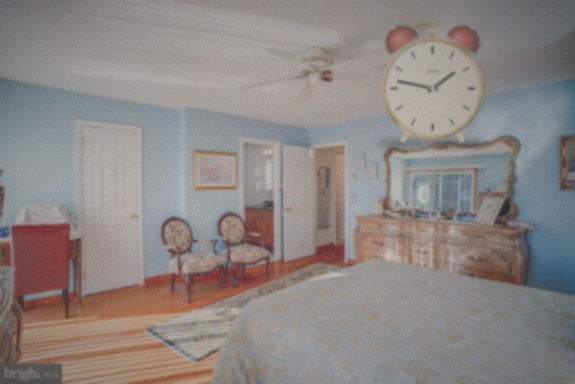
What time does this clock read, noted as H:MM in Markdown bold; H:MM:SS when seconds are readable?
**1:47**
